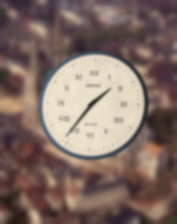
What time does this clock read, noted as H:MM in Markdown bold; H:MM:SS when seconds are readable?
**1:36**
